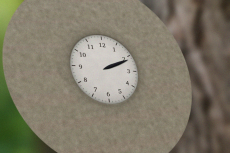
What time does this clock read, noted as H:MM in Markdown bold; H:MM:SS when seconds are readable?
**2:11**
